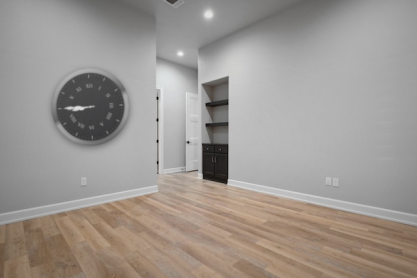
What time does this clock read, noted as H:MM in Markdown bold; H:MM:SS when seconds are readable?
**8:45**
